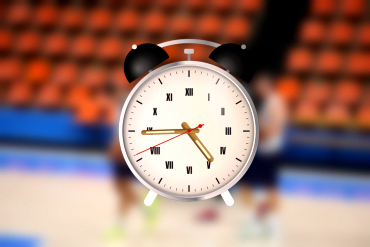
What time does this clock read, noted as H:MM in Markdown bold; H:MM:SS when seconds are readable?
**4:44:41**
